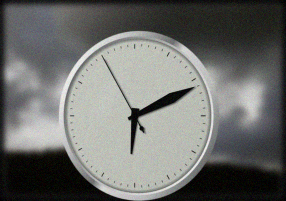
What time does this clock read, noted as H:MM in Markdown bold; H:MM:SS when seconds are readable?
**6:10:55**
